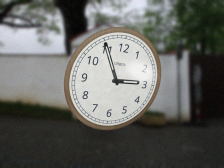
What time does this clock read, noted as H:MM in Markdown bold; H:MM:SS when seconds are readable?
**2:55**
